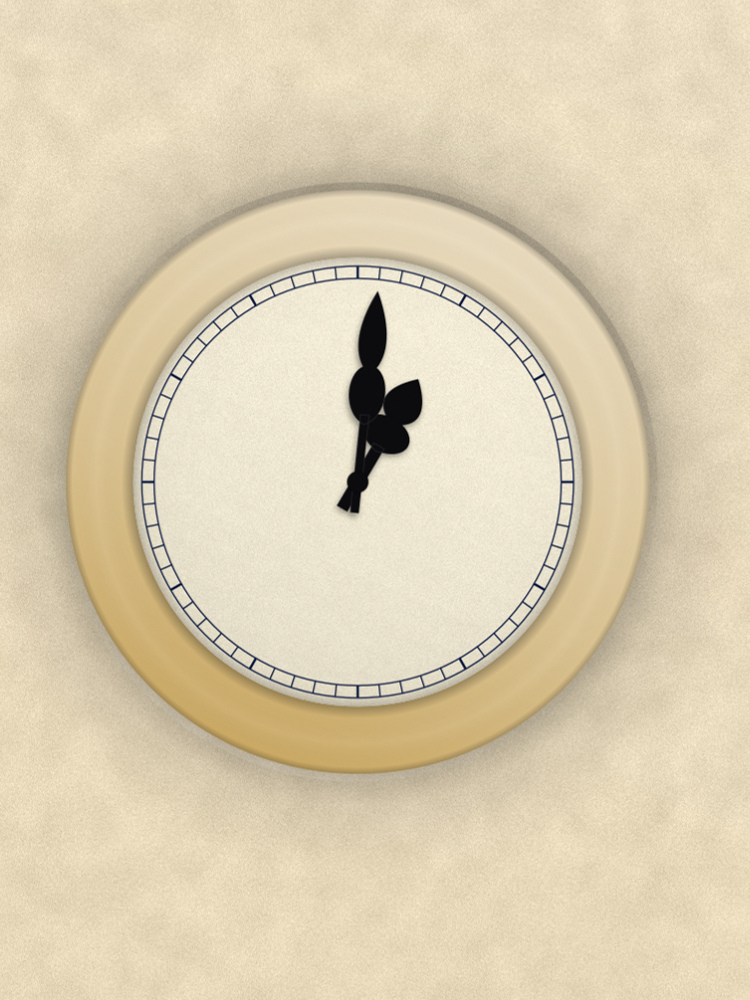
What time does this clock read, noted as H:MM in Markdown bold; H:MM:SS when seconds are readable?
**1:01**
